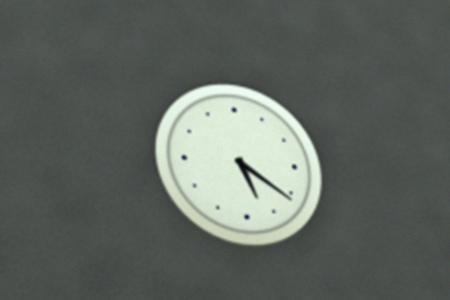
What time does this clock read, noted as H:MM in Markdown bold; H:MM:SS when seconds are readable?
**5:21**
